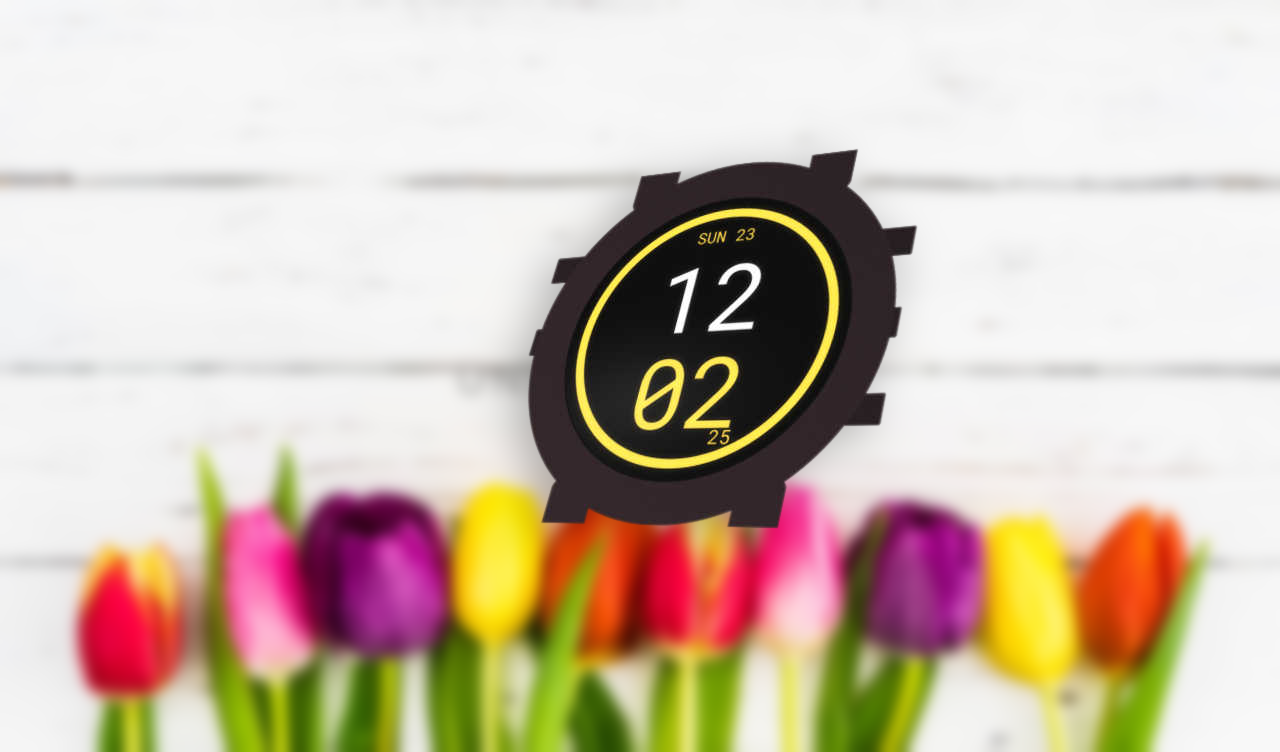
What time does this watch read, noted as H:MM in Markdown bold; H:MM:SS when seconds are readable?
**12:02:25**
